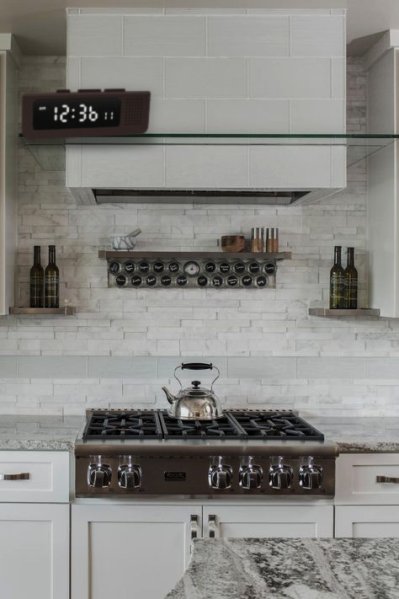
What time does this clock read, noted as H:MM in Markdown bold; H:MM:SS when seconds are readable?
**12:36:11**
